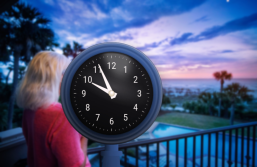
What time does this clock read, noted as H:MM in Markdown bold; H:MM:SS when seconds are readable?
**9:56**
